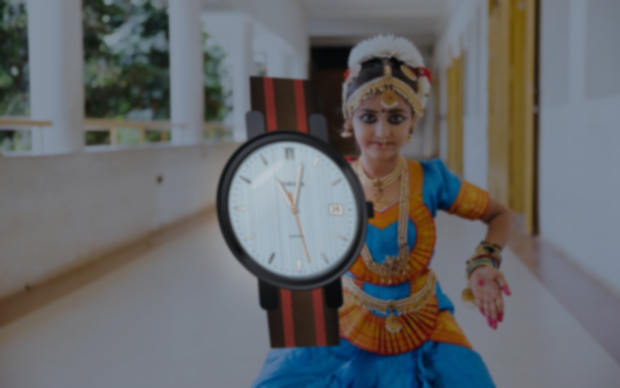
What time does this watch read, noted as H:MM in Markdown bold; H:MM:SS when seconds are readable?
**11:02:28**
